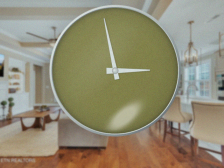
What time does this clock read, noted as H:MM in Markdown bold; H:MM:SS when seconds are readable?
**2:58**
